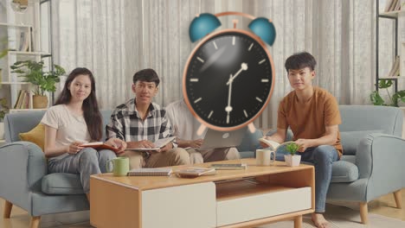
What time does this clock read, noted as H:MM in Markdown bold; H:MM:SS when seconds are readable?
**1:30**
